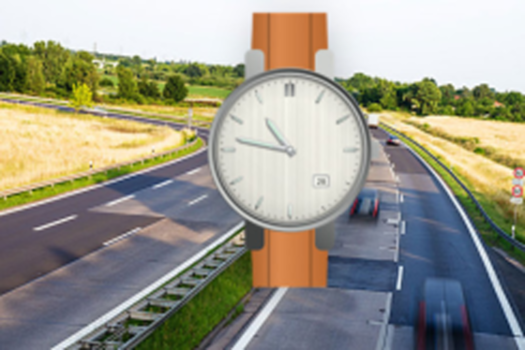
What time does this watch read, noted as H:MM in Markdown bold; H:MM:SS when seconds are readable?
**10:47**
